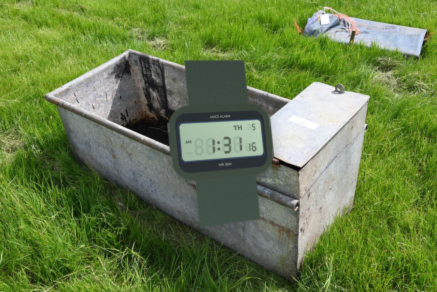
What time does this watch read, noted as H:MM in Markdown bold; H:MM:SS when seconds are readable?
**1:31:16**
